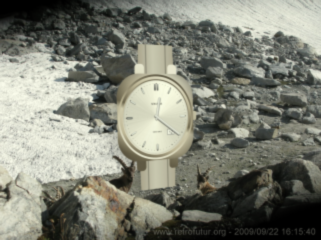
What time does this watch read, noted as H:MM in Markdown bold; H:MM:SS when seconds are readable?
**12:21**
